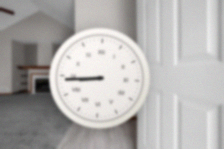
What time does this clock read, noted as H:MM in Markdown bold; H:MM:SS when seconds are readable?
**8:44**
